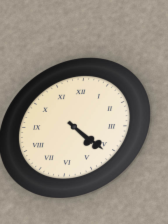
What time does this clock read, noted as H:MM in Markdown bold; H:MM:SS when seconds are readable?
**4:21**
